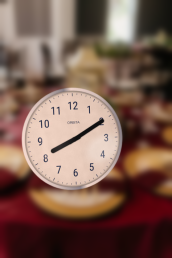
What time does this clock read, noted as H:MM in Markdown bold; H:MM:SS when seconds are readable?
**8:10**
